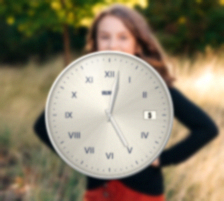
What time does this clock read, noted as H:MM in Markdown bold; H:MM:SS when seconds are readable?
**5:02**
